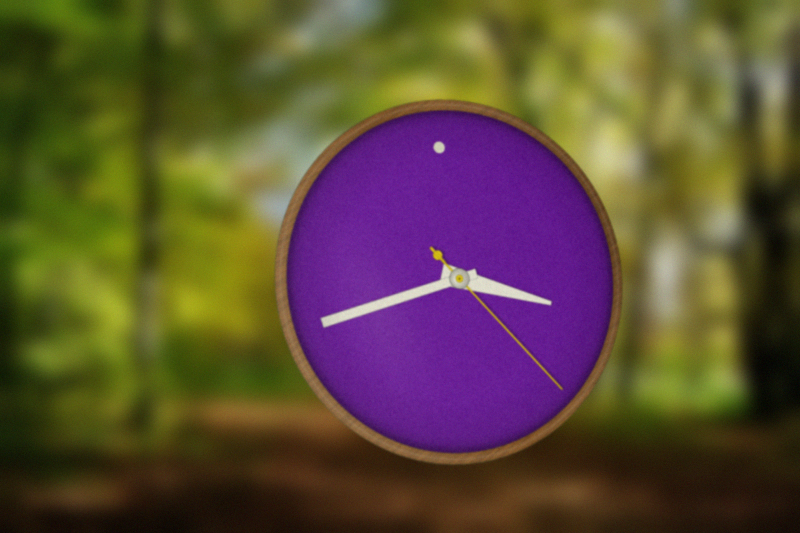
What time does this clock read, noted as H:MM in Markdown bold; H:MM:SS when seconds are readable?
**3:43:24**
